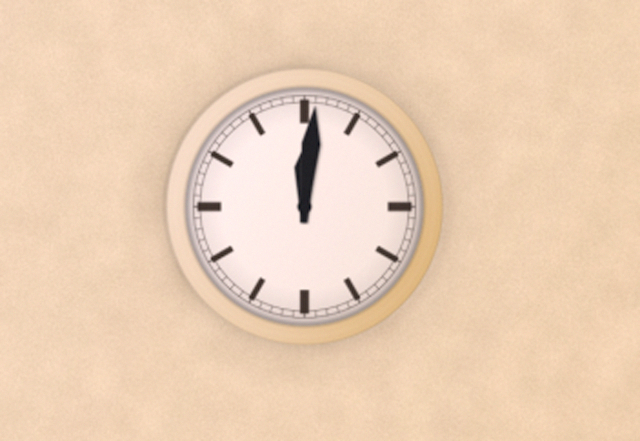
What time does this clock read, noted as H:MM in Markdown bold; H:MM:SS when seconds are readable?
**12:01**
